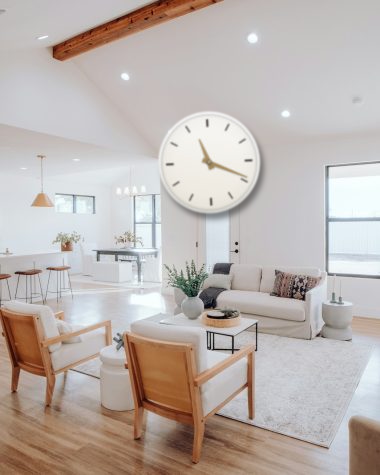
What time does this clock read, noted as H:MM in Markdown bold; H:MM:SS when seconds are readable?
**11:19**
